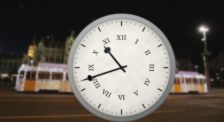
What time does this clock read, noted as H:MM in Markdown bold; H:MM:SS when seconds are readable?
**10:42**
